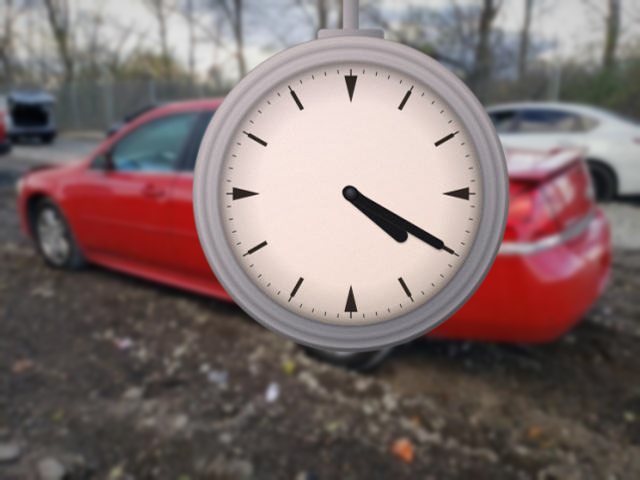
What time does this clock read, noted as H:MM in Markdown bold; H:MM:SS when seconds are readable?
**4:20**
